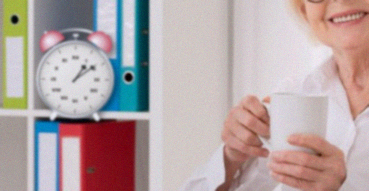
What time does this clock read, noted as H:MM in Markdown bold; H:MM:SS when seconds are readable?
**1:09**
